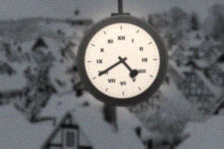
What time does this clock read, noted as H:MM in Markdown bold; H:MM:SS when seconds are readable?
**4:40**
